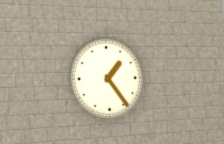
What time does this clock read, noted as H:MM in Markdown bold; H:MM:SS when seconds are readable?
**1:24**
